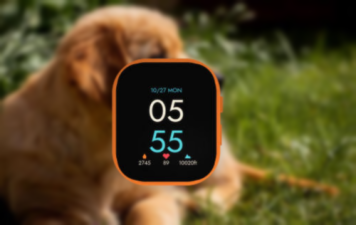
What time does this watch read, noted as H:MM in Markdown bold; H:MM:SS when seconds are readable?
**5:55**
